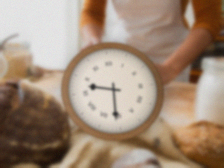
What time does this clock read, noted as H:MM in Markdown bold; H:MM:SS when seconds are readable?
**9:31**
